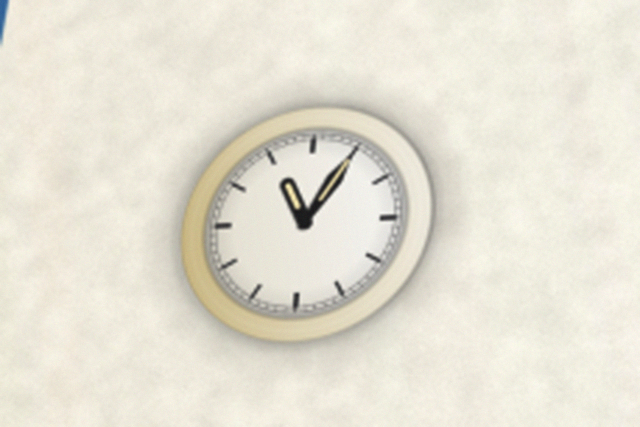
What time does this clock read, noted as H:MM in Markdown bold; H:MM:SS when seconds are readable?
**11:05**
